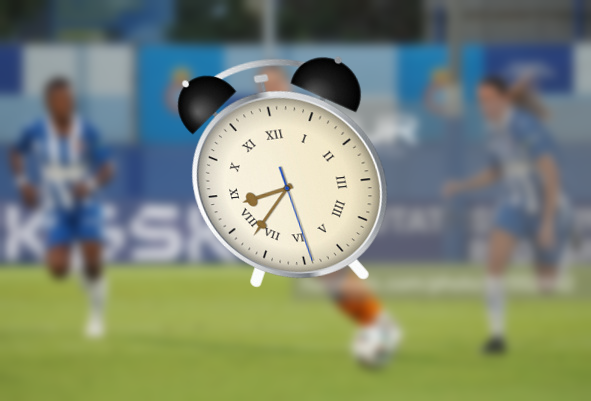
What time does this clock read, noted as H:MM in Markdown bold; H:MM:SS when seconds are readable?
**8:37:29**
